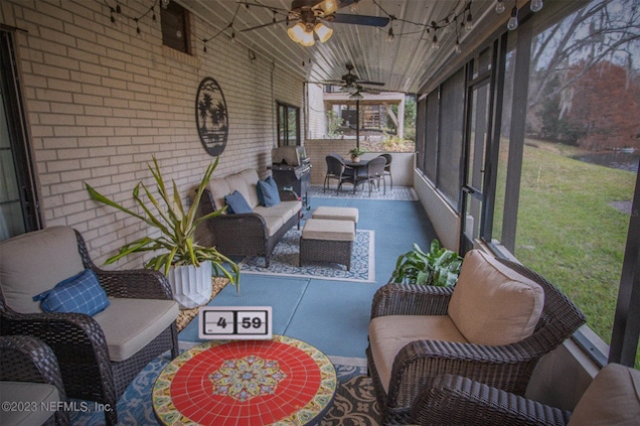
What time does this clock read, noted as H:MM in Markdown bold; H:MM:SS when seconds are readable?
**4:59**
